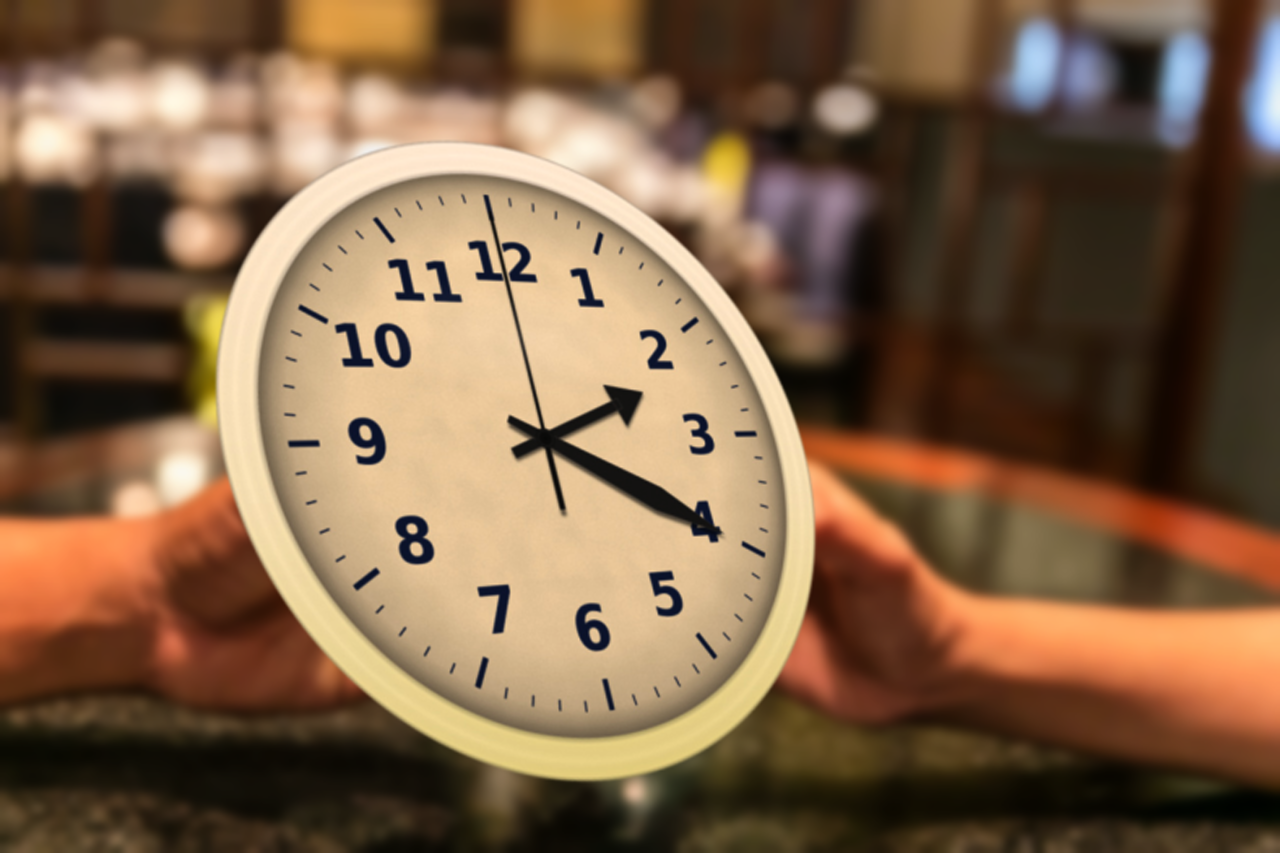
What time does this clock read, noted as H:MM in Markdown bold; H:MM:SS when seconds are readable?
**2:20:00**
